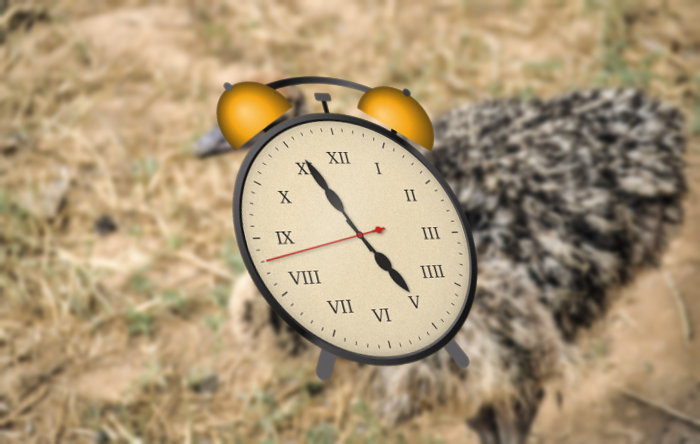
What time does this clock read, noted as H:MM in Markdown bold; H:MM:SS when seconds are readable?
**4:55:43**
